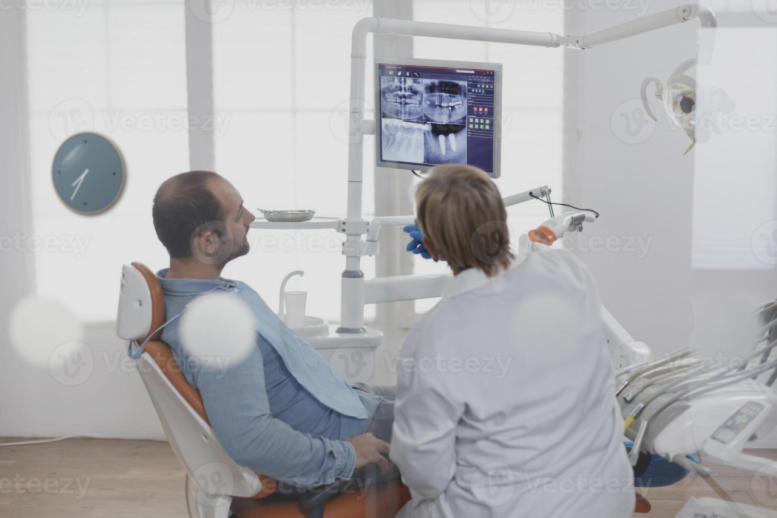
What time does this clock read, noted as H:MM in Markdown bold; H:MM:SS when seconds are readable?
**7:35**
